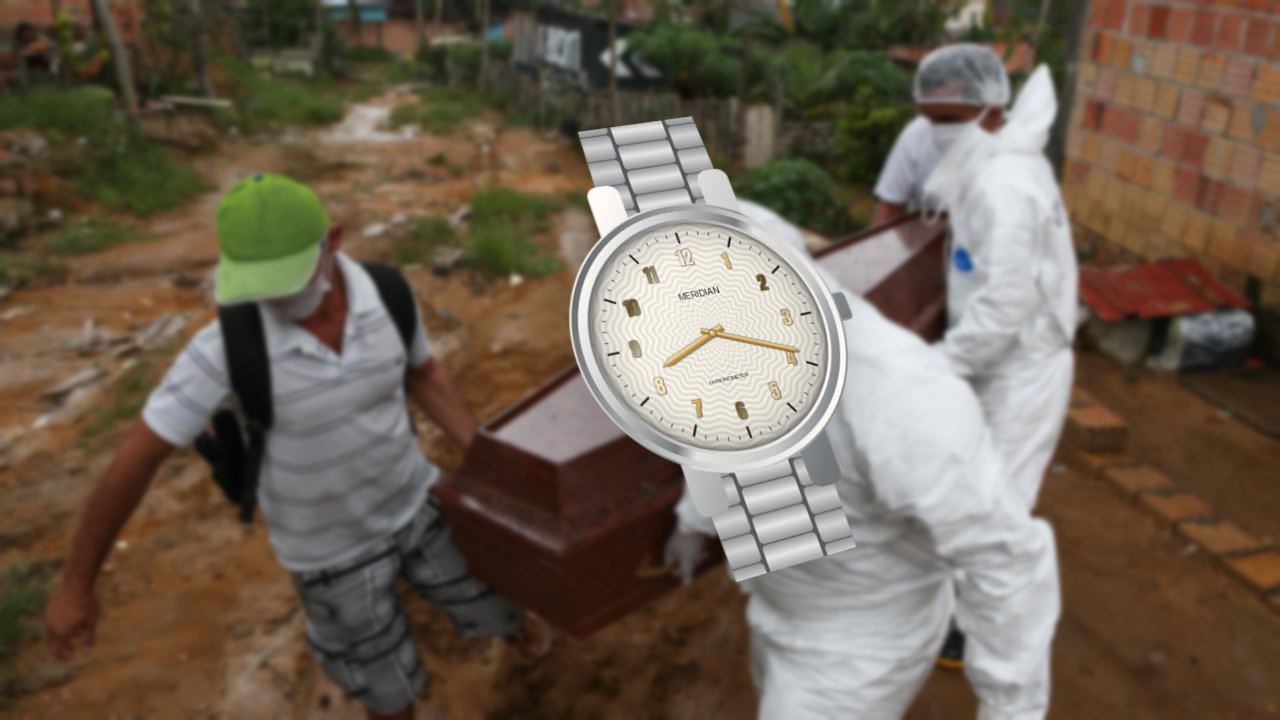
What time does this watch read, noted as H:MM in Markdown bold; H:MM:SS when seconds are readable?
**8:19**
